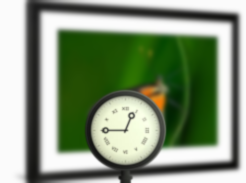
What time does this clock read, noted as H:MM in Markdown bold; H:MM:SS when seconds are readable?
**12:45**
